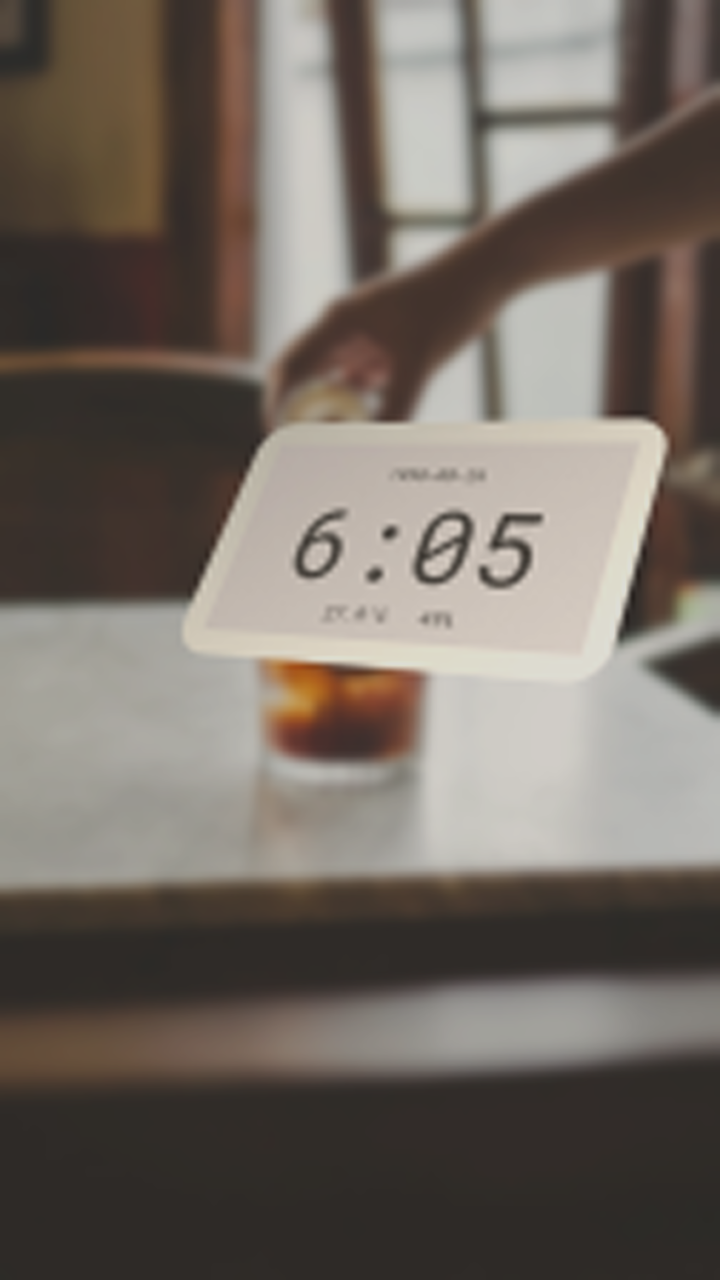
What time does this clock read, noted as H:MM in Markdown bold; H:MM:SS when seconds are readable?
**6:05**
